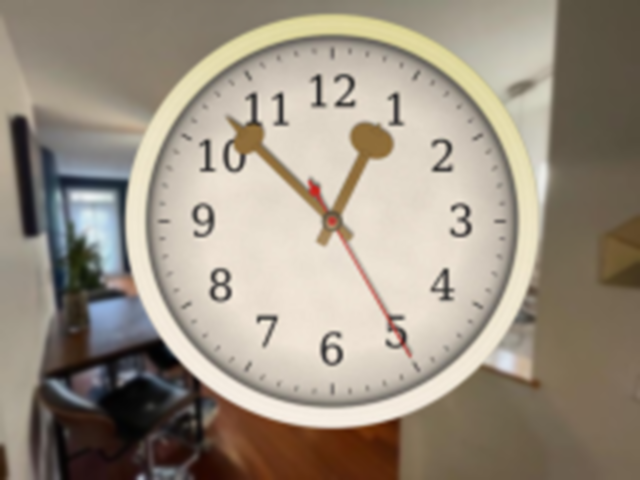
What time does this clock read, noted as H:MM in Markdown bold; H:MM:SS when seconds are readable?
**12:52:25**
